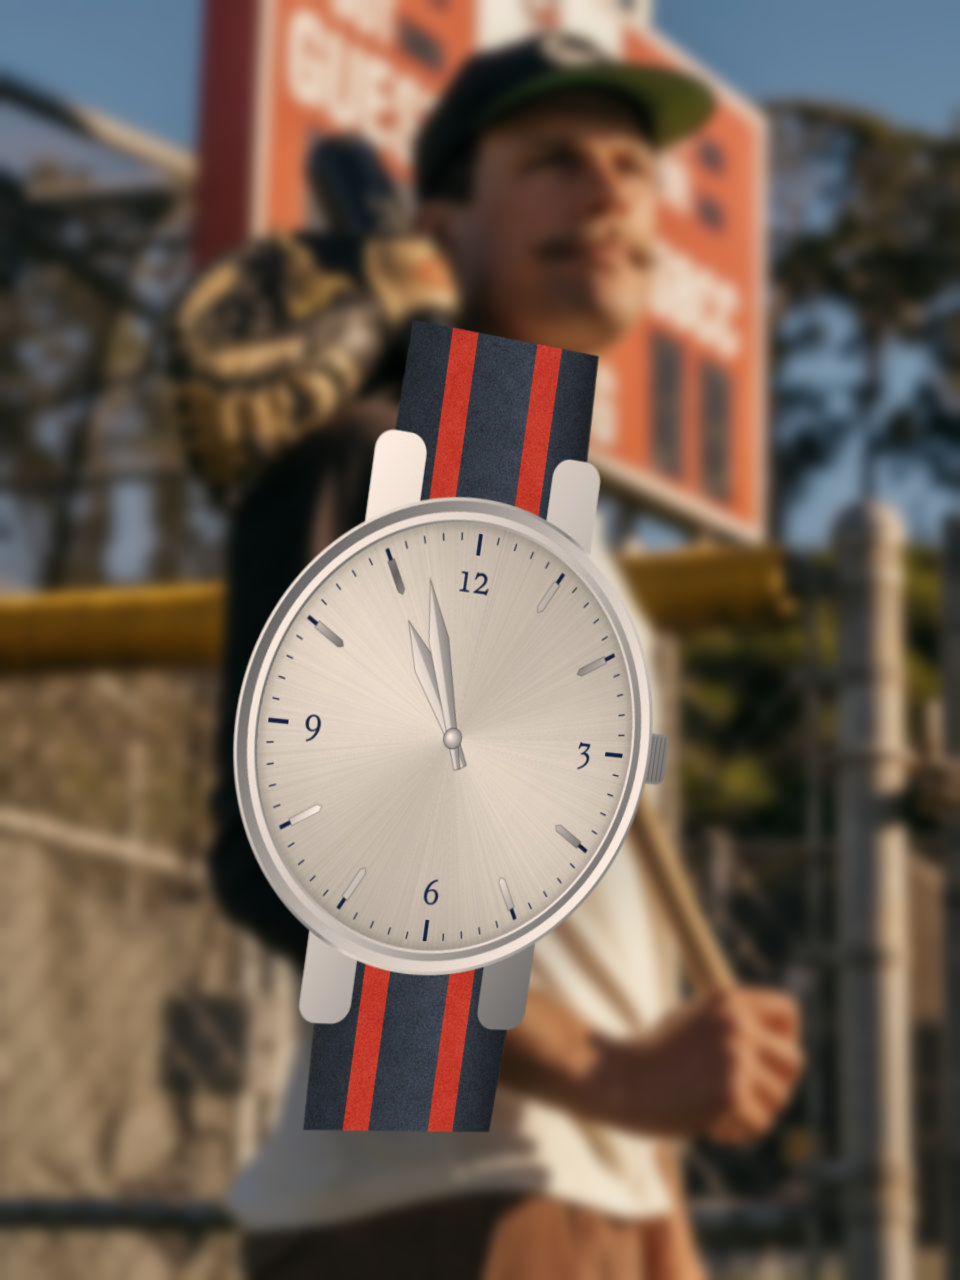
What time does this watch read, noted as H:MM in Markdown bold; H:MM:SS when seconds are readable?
**10:57**
